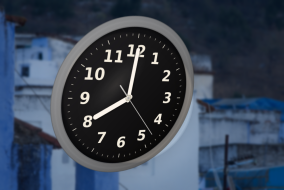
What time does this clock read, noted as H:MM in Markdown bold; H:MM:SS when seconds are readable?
**8:00:23**
